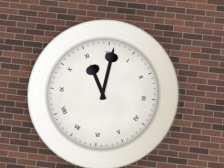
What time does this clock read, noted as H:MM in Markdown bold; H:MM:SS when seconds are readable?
**11:01**
